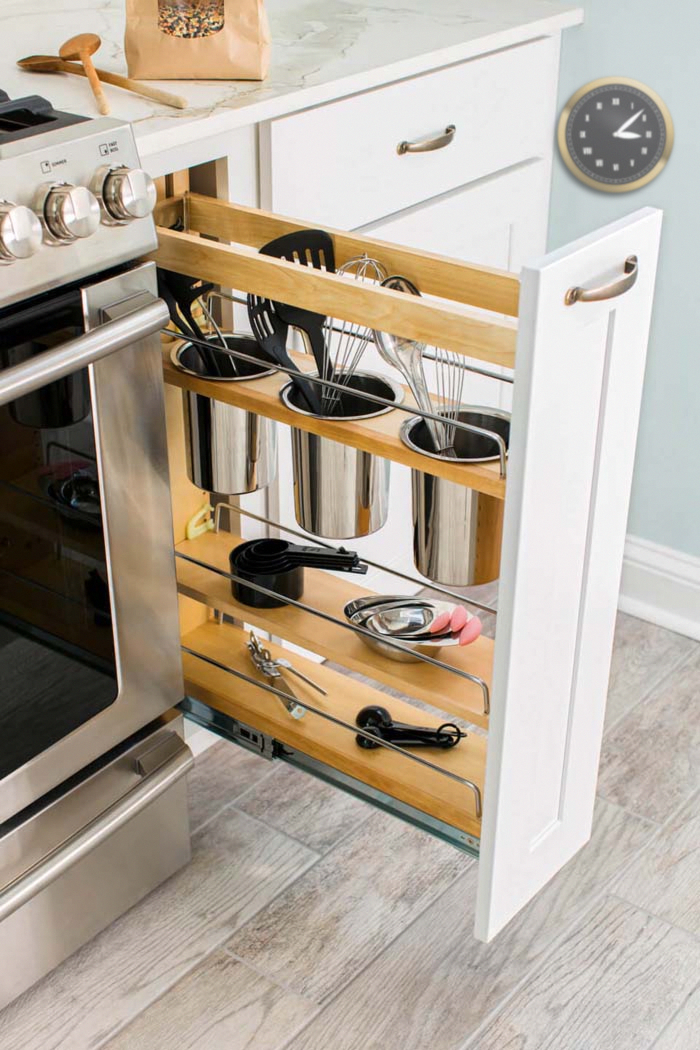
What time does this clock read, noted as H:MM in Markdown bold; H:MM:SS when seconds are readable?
**3:08**
